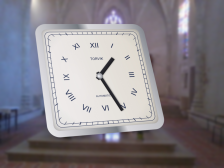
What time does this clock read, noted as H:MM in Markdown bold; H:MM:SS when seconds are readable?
**1:26**
